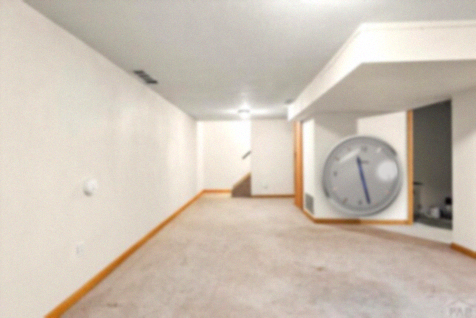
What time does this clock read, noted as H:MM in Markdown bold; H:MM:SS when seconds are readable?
**11:27**
